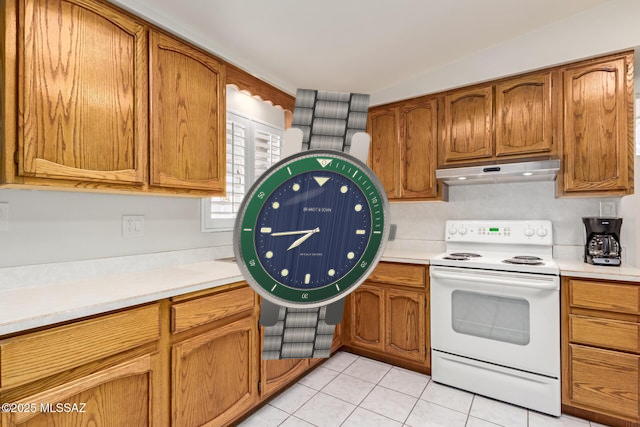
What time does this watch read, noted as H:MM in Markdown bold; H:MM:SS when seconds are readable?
**7:44**
